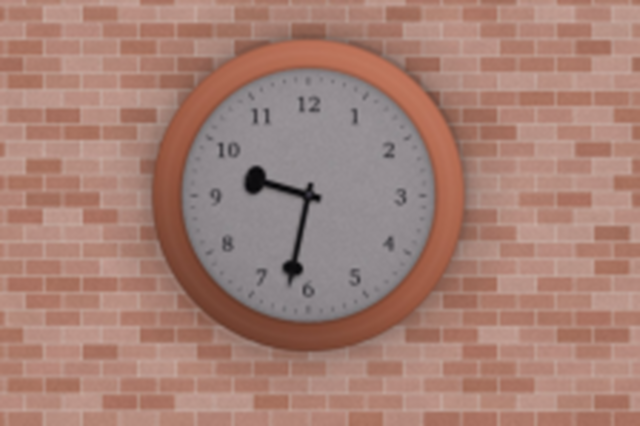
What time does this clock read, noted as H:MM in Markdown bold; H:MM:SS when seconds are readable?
**9:32**
